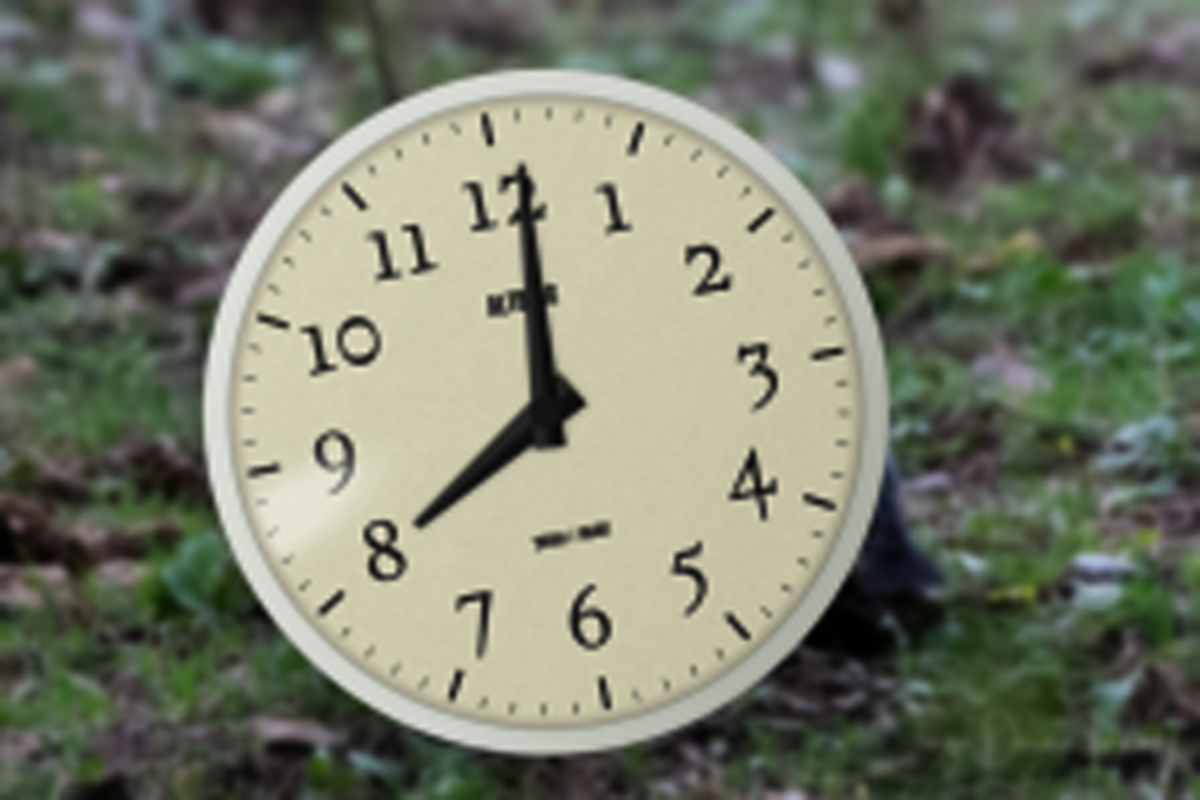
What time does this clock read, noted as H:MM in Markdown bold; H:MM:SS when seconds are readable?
**8:01**
